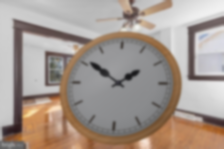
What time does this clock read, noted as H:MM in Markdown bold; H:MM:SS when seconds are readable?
**1:51**
